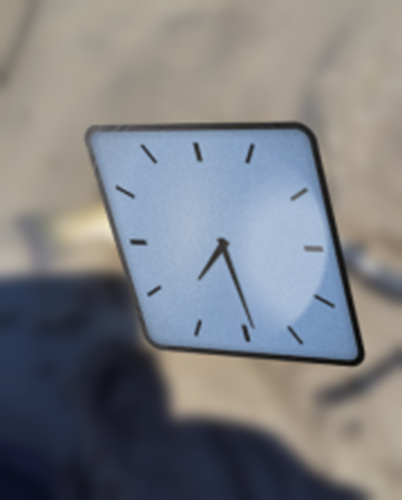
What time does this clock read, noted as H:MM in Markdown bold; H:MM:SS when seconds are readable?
**7:29**
